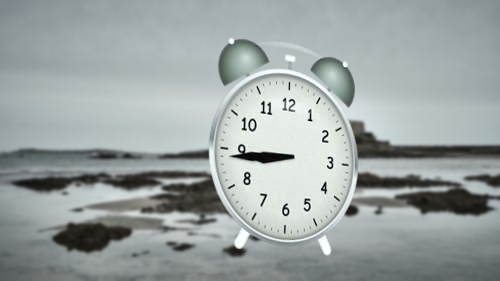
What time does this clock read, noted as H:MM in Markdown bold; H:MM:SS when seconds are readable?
**8:44**
